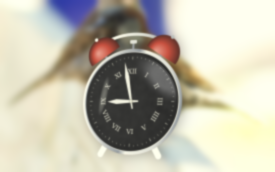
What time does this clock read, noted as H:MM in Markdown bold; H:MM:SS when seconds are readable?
**8:58**
